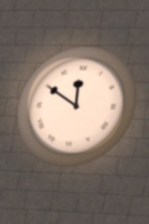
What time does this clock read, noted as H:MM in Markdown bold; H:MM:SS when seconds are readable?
**11:50**
